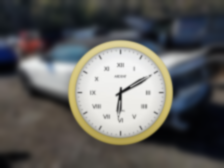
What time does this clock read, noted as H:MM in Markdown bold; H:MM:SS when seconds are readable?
**6:10**
